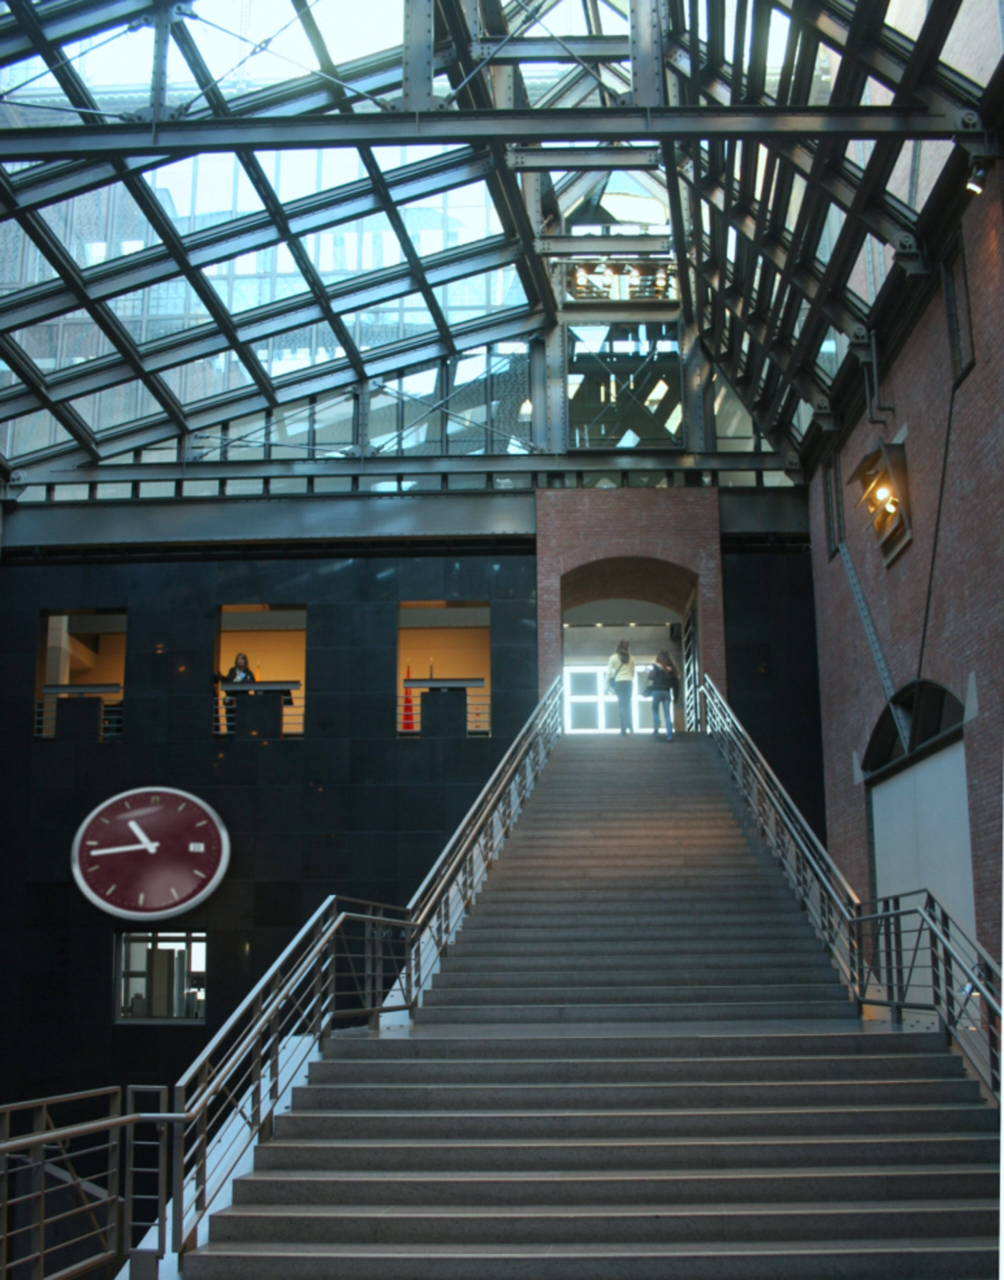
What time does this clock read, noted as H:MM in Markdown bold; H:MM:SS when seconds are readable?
**10:43**
